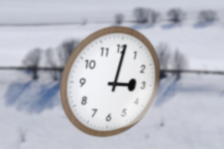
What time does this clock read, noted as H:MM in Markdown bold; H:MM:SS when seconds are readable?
**3:01**
